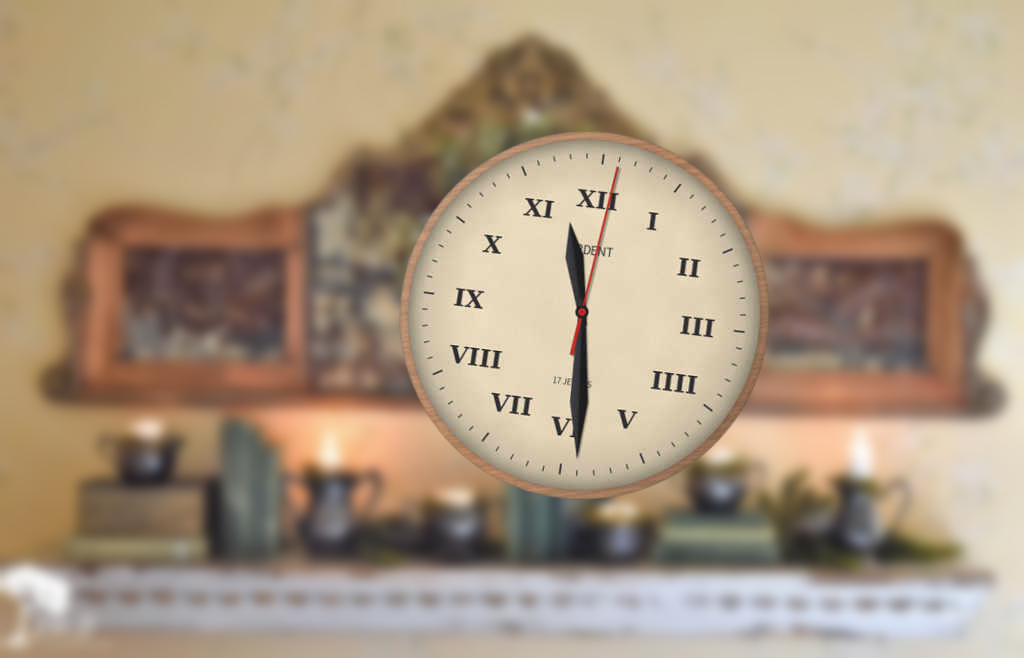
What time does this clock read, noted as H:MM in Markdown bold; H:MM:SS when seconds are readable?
**11:29:01**
